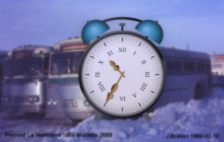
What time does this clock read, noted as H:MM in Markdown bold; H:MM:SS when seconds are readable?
**10:35**
